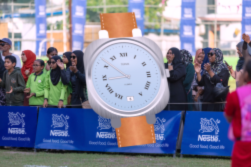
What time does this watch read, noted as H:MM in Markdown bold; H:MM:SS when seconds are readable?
**8:52**
